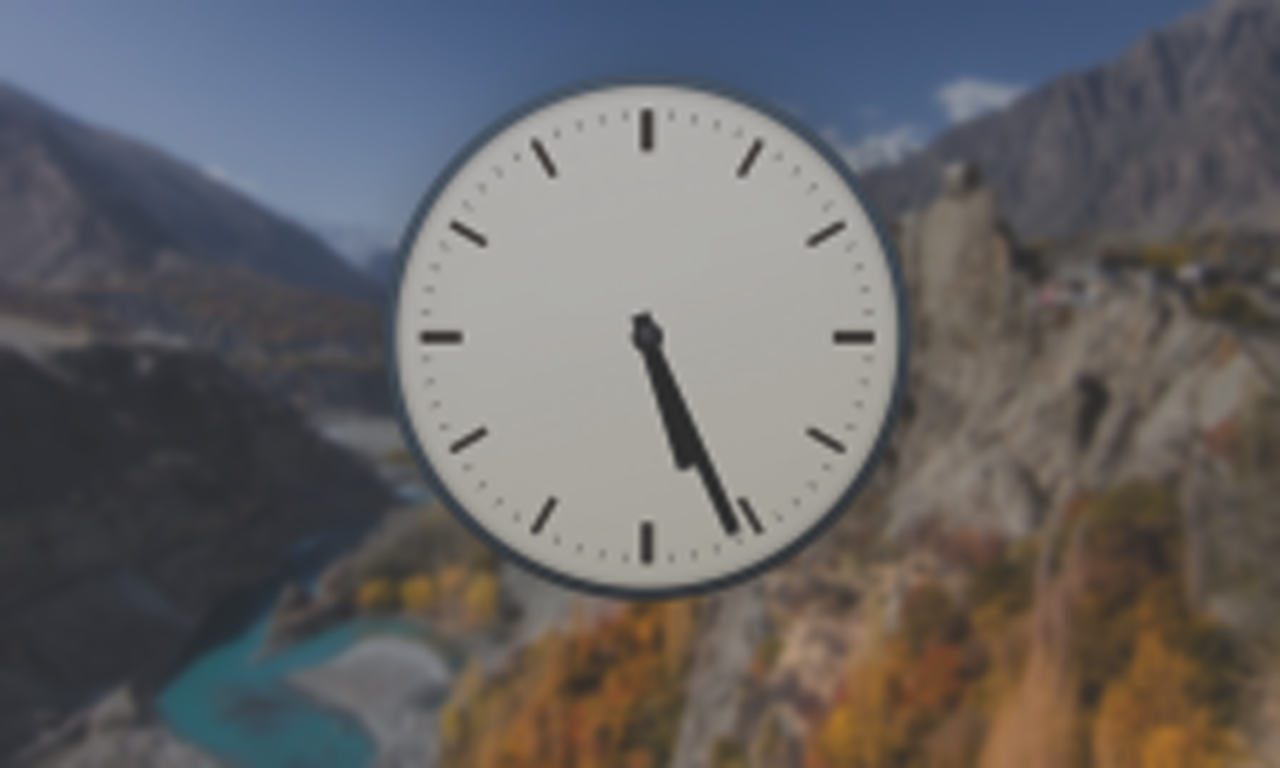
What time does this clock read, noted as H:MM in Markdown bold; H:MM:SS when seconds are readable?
**5:26**
